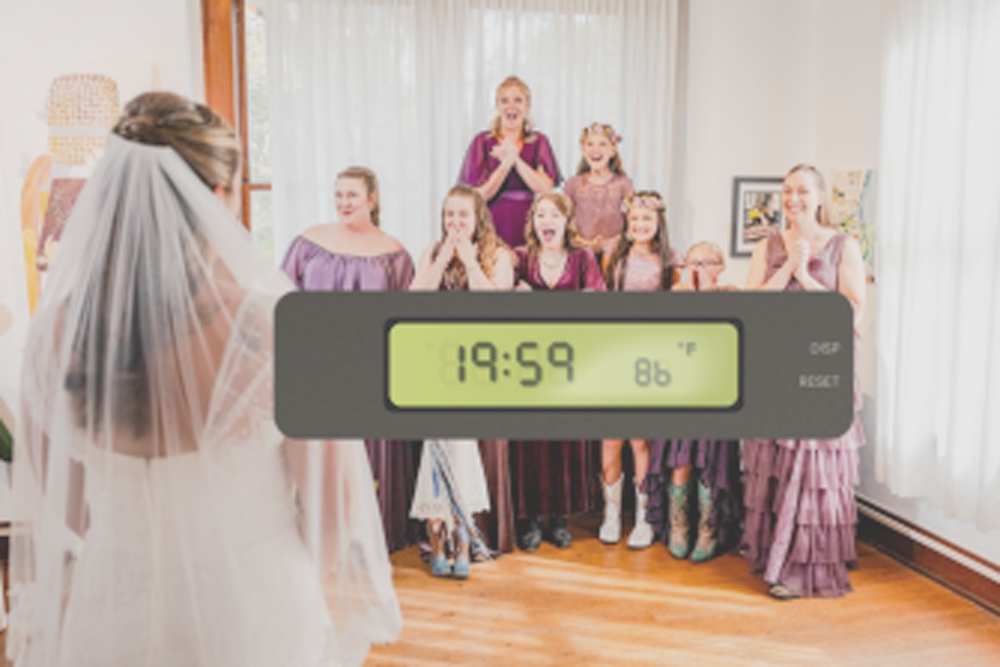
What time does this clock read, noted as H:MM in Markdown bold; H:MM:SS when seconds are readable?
**19:59**
